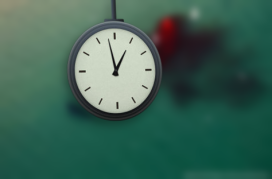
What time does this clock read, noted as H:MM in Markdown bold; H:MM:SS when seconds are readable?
**12:58**
